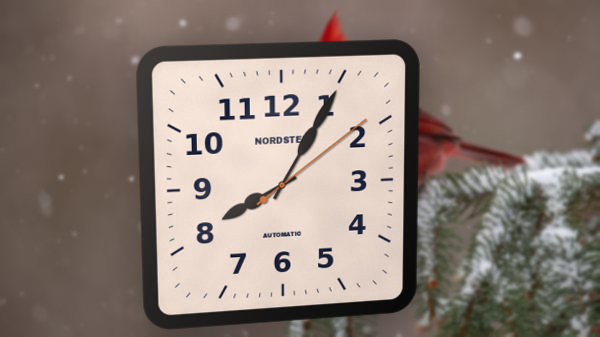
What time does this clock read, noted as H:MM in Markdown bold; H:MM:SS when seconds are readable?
**8:05:09**
